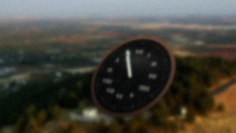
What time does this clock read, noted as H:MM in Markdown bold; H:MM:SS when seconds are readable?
**10:55**
